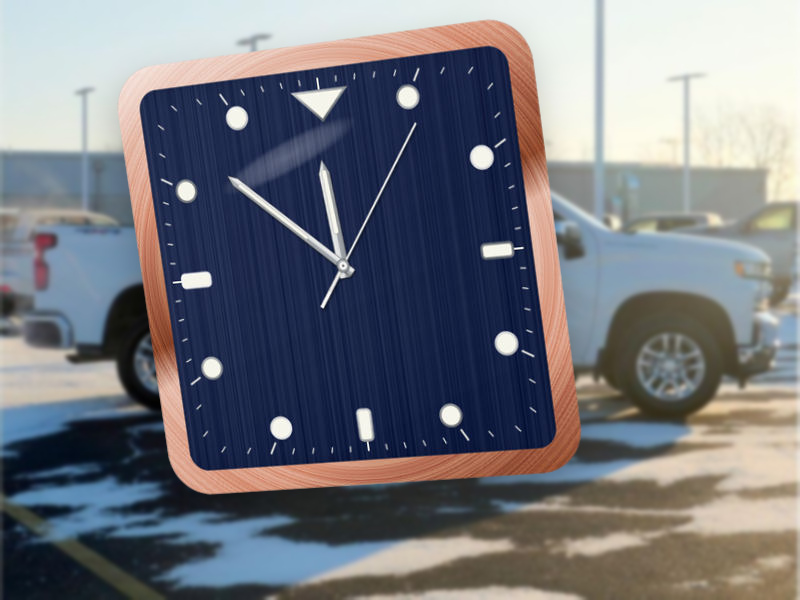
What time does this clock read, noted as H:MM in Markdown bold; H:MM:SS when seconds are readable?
**11:52:06**
